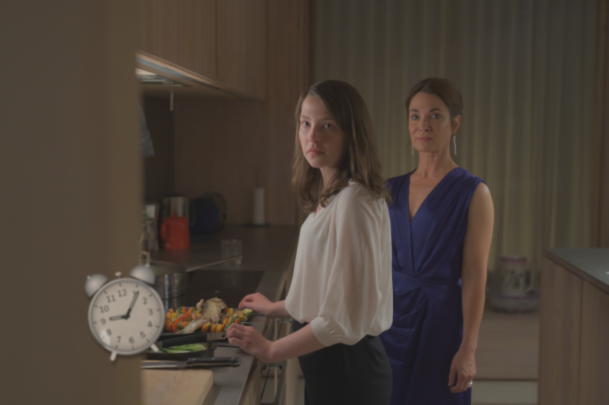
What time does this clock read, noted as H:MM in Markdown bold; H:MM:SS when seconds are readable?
**9:06**
